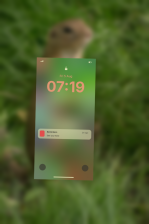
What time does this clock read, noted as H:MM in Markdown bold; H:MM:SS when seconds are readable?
**7:19**
